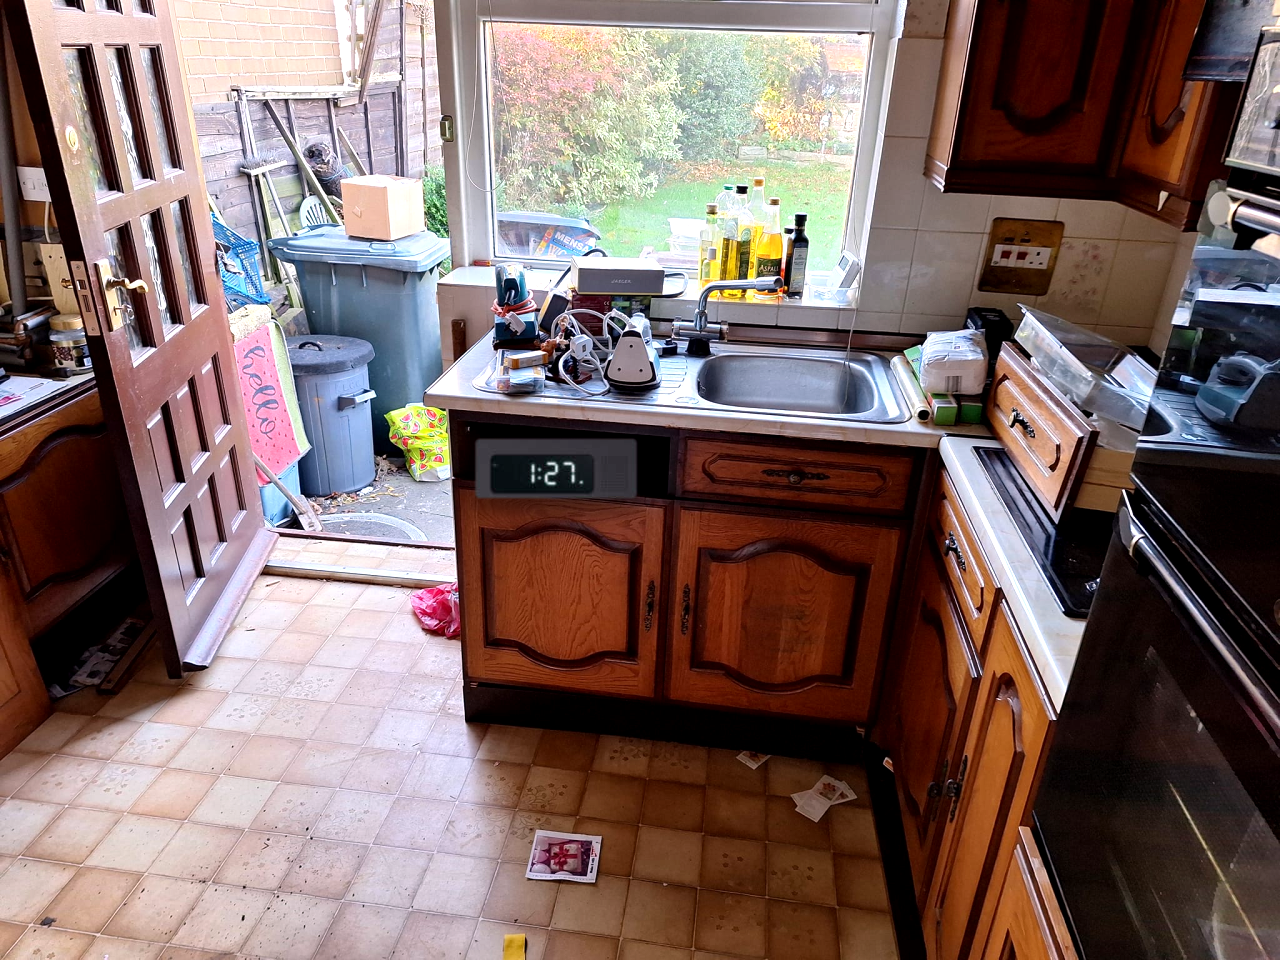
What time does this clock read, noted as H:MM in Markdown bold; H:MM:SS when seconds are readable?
**1:27**
